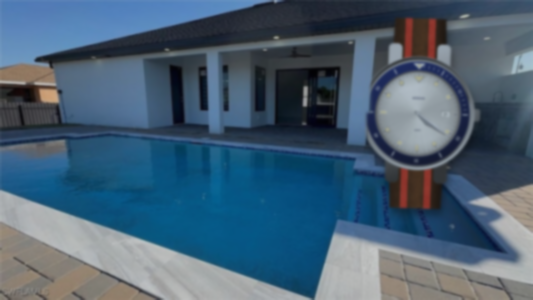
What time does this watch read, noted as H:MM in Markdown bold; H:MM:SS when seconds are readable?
**4:21**
